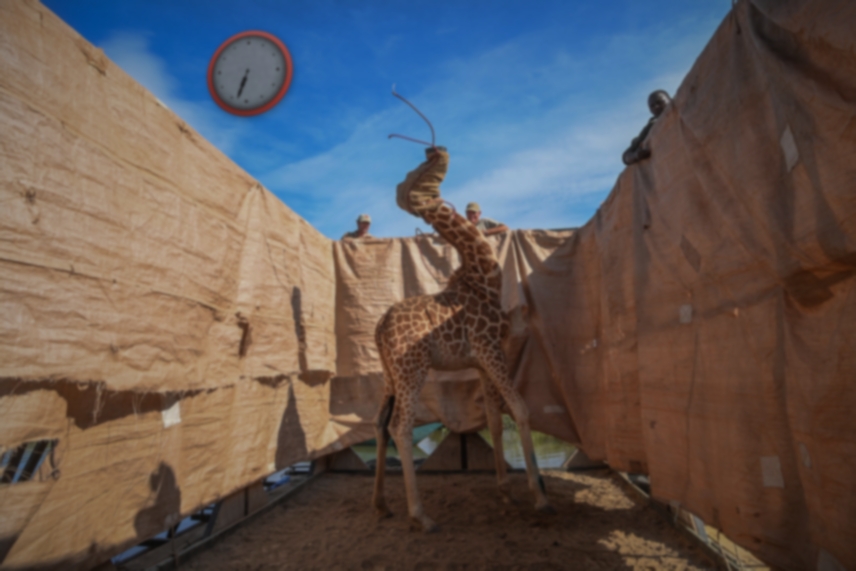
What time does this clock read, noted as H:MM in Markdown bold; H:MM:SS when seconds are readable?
**6:33**
